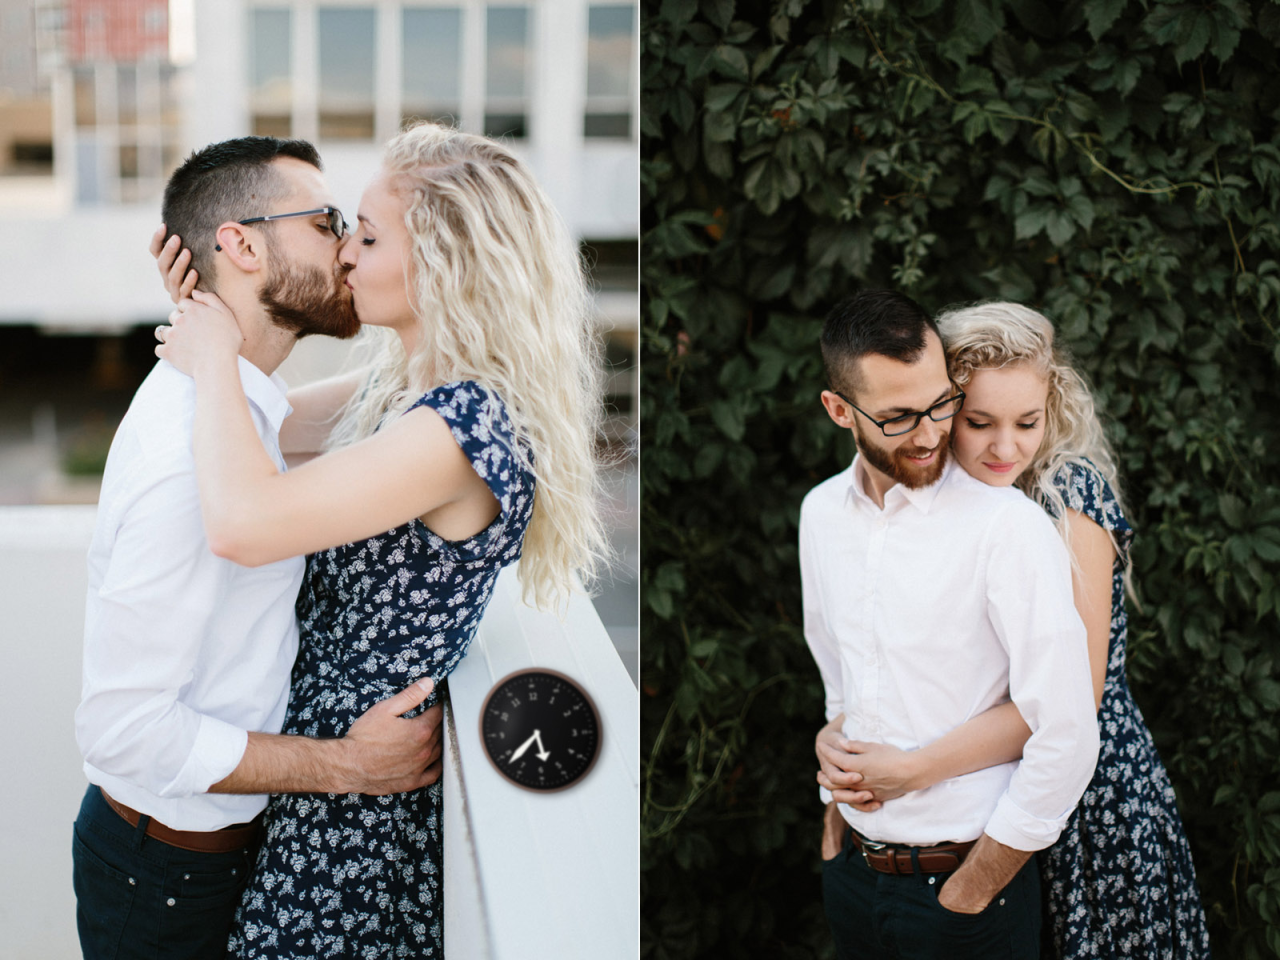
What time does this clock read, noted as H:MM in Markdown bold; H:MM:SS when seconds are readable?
**5:38**
